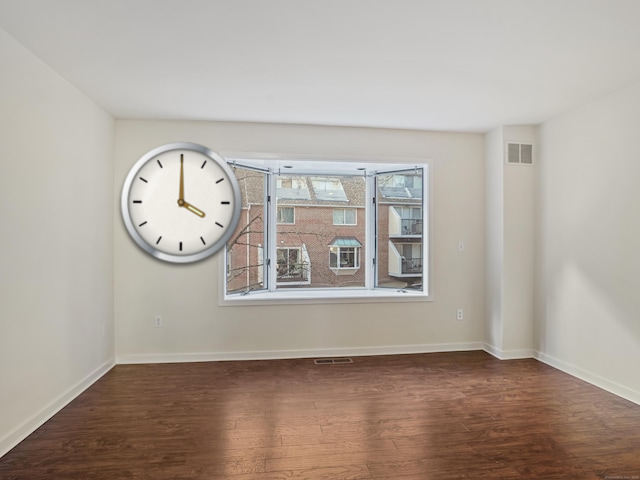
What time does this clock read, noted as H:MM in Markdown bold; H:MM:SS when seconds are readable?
**4:00**
